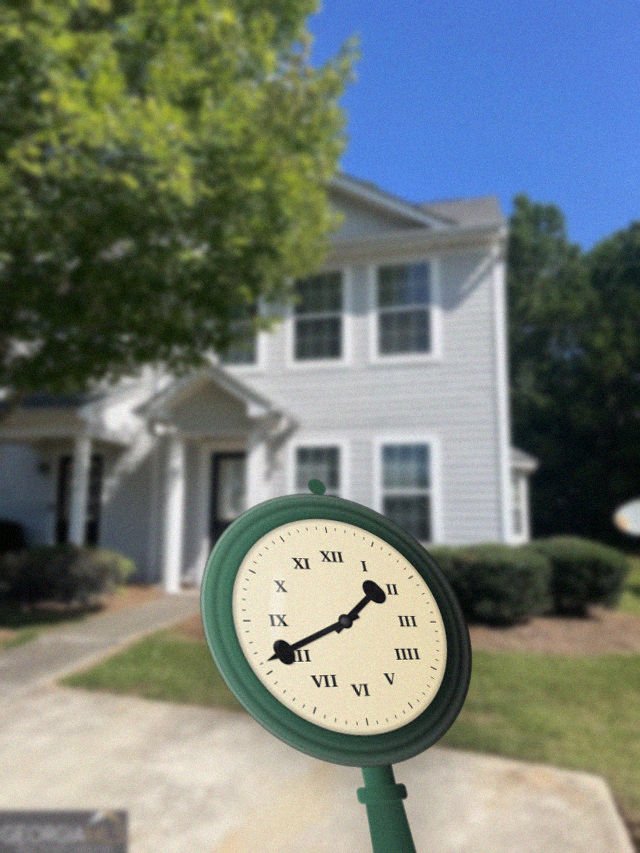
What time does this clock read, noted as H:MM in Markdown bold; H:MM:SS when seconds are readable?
**1:41**
